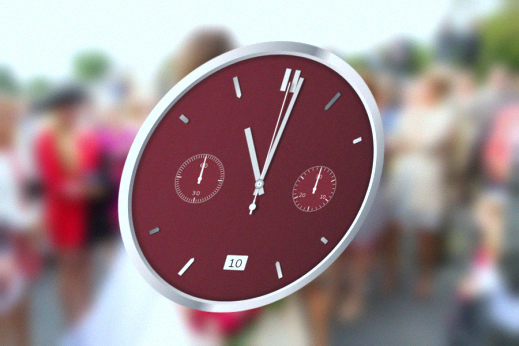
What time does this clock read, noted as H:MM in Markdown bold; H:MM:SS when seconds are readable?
**11:01**
